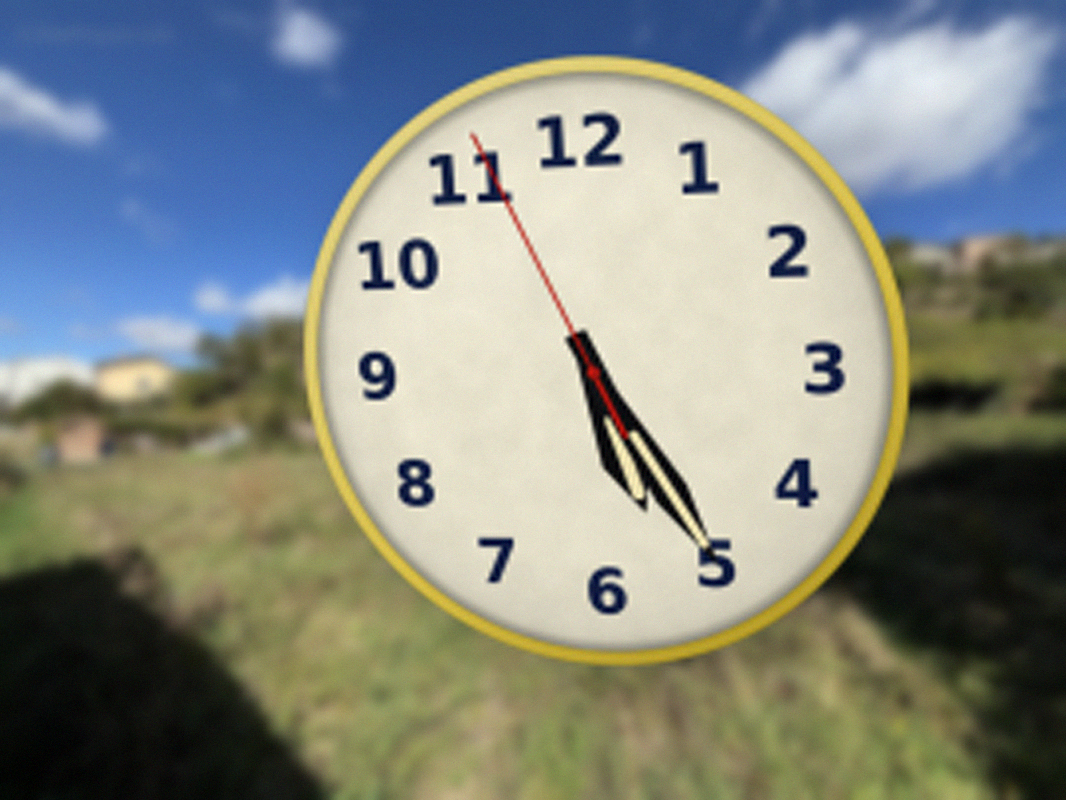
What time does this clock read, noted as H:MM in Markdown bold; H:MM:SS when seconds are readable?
**5:24:56**
